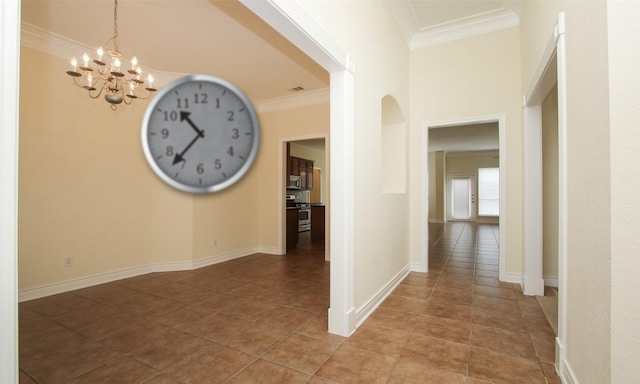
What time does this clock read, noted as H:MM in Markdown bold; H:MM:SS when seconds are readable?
**10:37**
